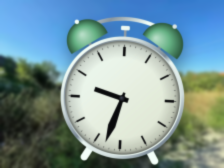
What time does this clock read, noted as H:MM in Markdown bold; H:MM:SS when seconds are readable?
**9:33**
